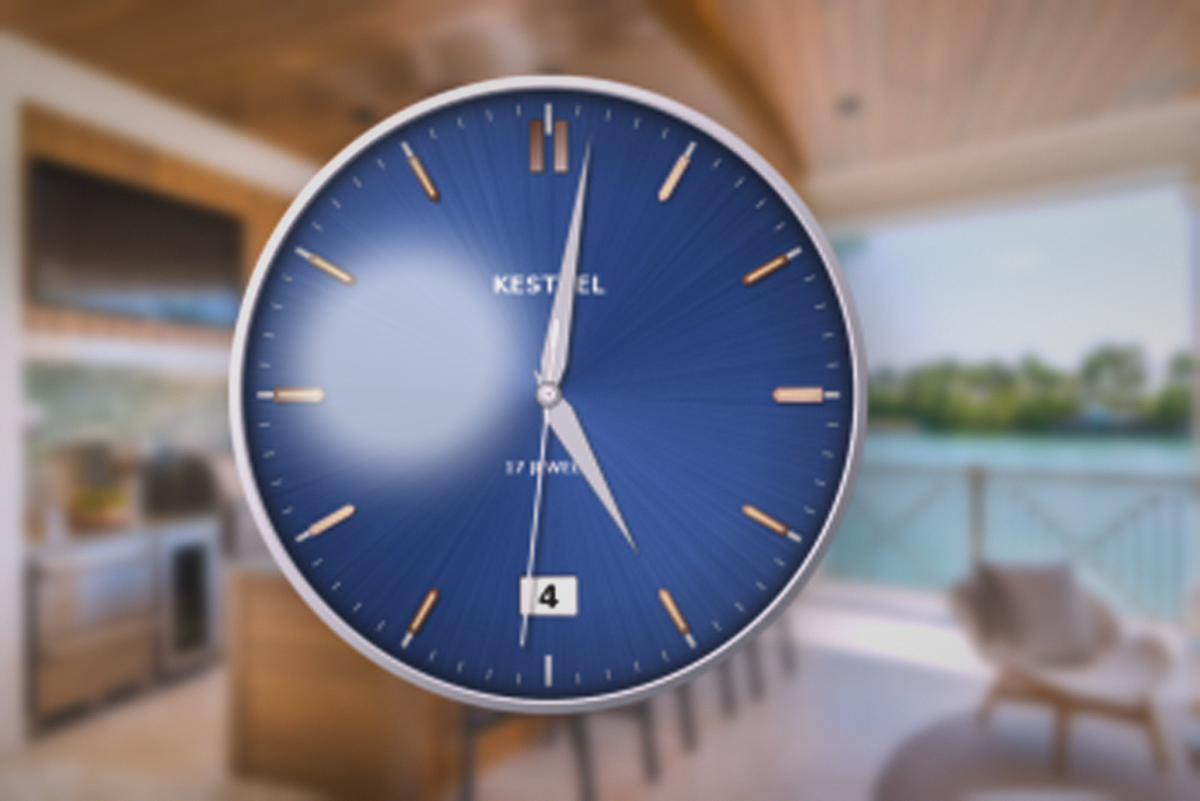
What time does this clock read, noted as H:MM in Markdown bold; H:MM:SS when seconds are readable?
**5:01:31**
